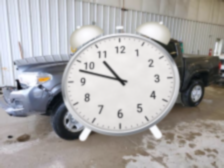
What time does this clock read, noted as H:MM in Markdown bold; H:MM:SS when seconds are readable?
**10:48**
